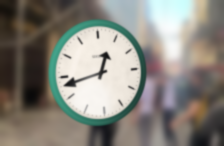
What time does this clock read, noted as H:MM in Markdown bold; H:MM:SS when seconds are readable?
**12:43**
